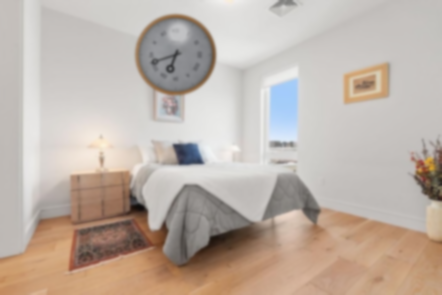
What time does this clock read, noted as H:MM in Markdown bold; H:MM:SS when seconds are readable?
**6:42**
